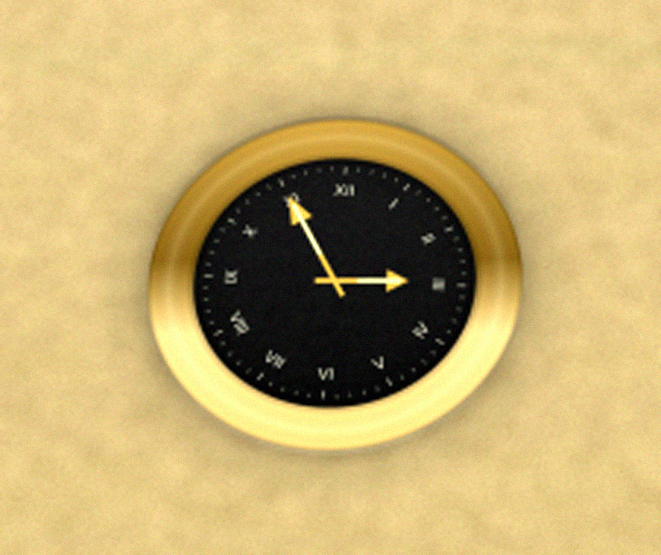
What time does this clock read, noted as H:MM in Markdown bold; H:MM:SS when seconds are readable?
**2:55**
